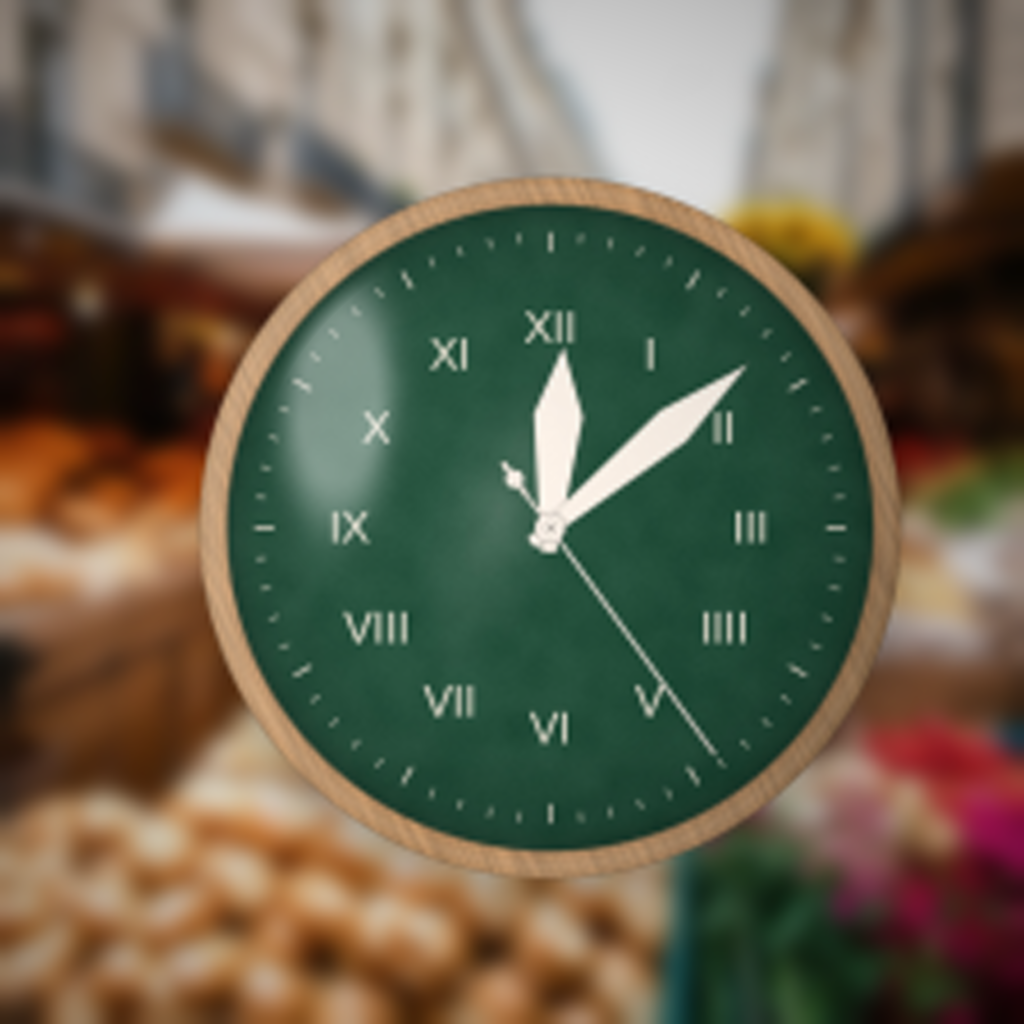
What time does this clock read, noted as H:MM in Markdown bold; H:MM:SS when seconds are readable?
**12:08:24**
